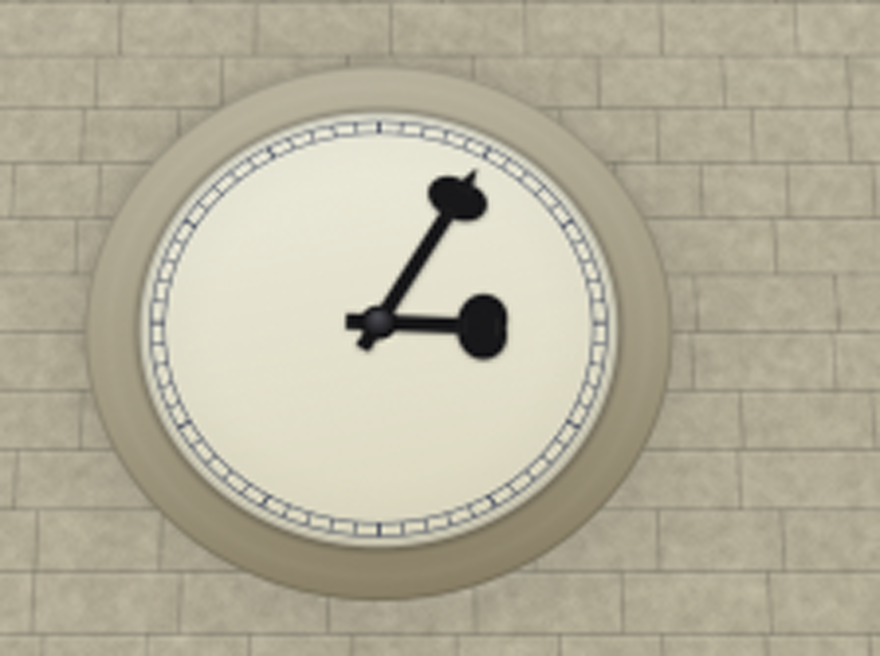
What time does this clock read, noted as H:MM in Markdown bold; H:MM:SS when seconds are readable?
**3:05**
